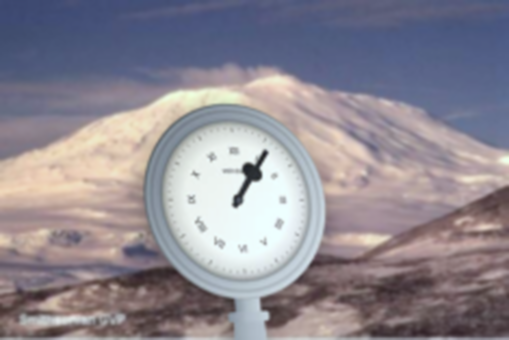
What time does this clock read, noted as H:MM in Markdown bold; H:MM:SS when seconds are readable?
**1:06**
